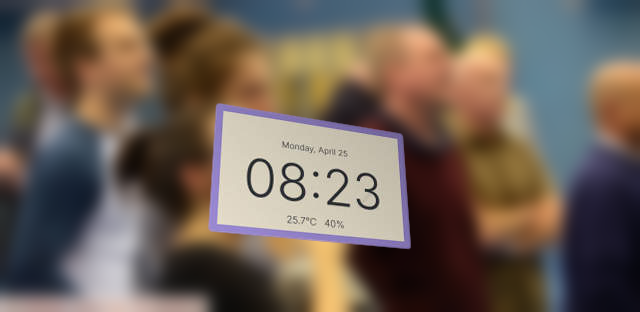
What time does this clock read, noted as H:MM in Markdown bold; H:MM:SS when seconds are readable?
**8:23**
